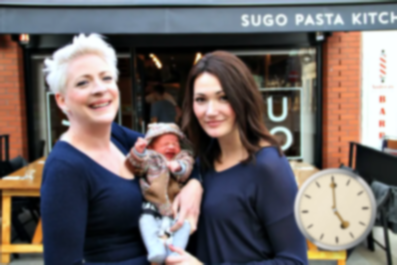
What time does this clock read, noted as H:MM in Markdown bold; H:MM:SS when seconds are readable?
**5:00**
